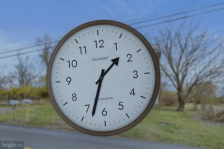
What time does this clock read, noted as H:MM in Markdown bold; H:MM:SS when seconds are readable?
**1:33**
